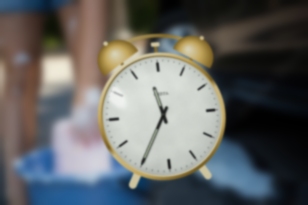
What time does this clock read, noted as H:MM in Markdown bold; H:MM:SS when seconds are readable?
**11:35**
